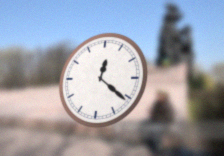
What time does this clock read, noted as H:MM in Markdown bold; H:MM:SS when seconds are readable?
**12:21**
